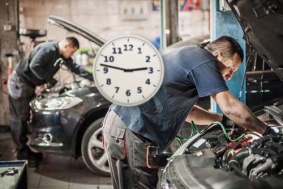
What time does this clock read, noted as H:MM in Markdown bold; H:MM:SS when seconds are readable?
**2:47**
